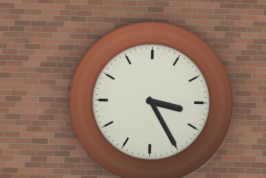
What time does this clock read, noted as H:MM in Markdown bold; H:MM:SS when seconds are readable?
**3:25**
